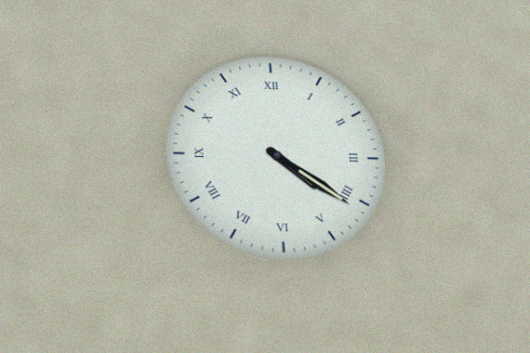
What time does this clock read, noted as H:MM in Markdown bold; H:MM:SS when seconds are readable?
**4:21**
